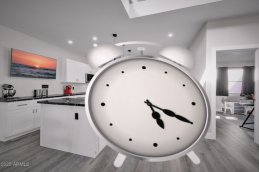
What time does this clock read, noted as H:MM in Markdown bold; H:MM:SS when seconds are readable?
**5:20**
